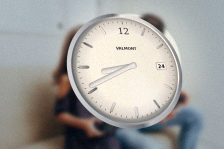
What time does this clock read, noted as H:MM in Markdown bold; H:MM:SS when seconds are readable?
**8:41**
